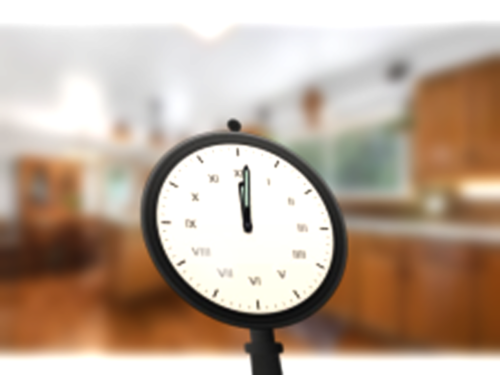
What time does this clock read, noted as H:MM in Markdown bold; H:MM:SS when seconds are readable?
**12:01**
